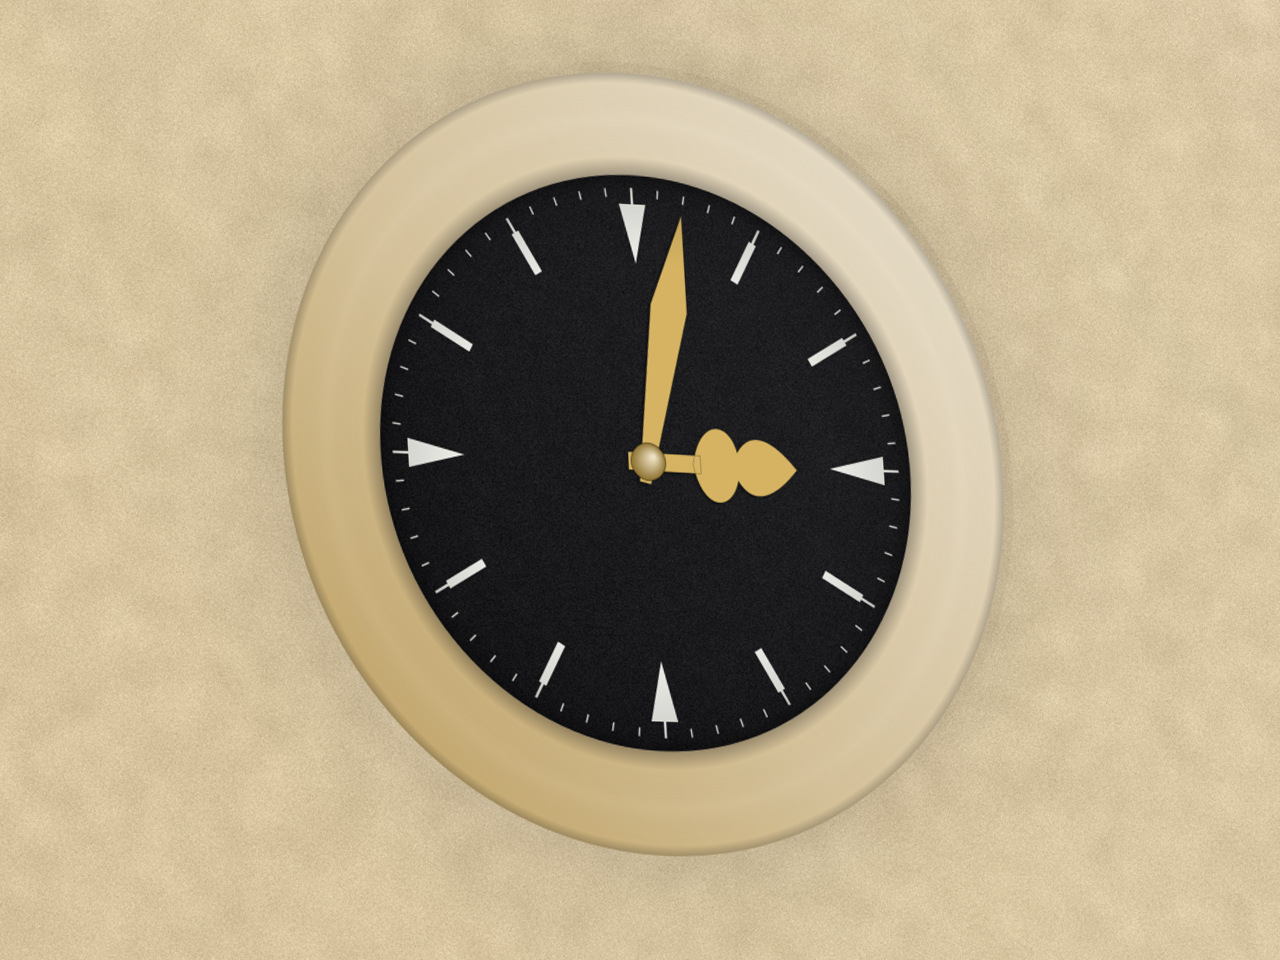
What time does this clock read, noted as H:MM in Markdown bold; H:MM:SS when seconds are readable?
**3:02**
